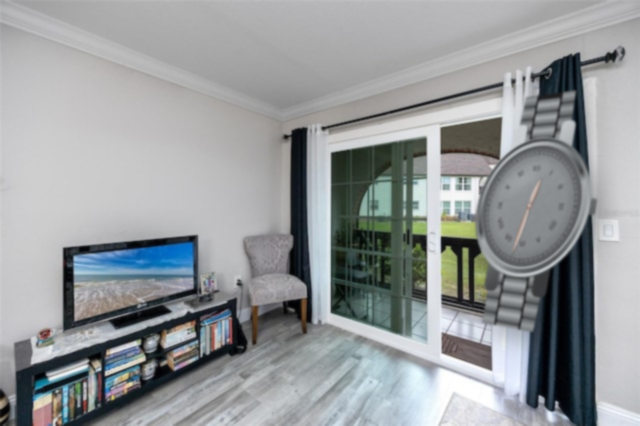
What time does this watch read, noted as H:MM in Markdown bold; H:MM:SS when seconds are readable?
**12:32**
